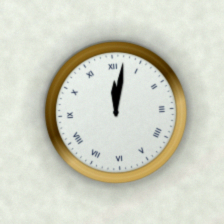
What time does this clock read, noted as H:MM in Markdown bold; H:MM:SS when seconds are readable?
**12:02**
